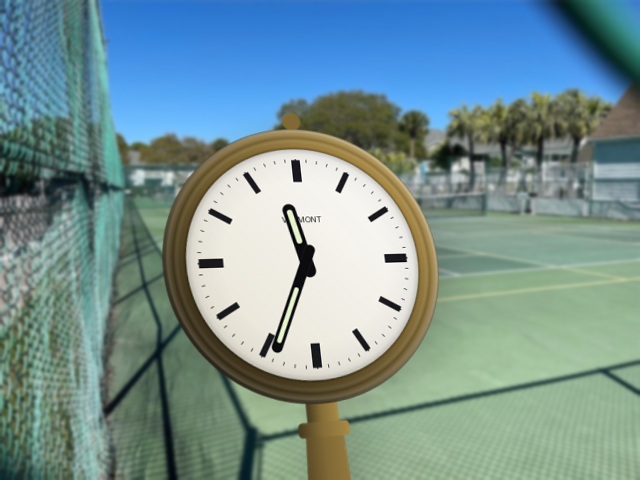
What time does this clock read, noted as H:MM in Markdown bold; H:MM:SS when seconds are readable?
**11:34**
